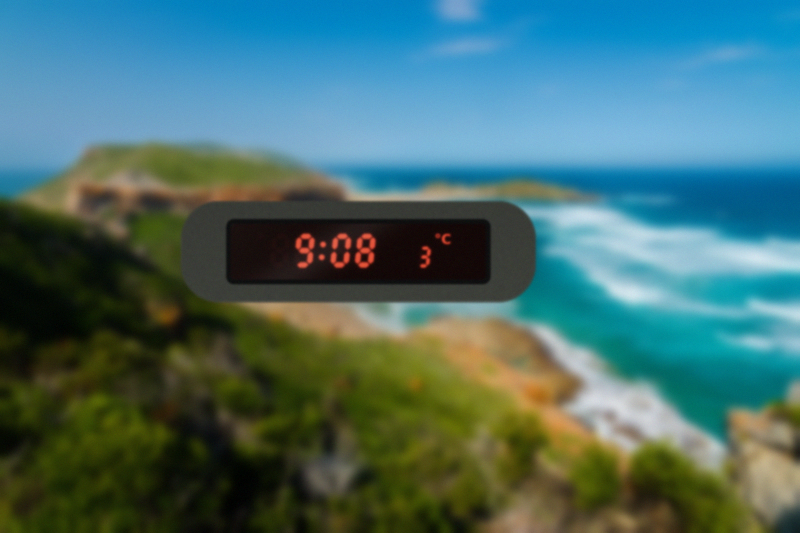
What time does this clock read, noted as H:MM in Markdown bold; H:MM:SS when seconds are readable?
**9:08**
